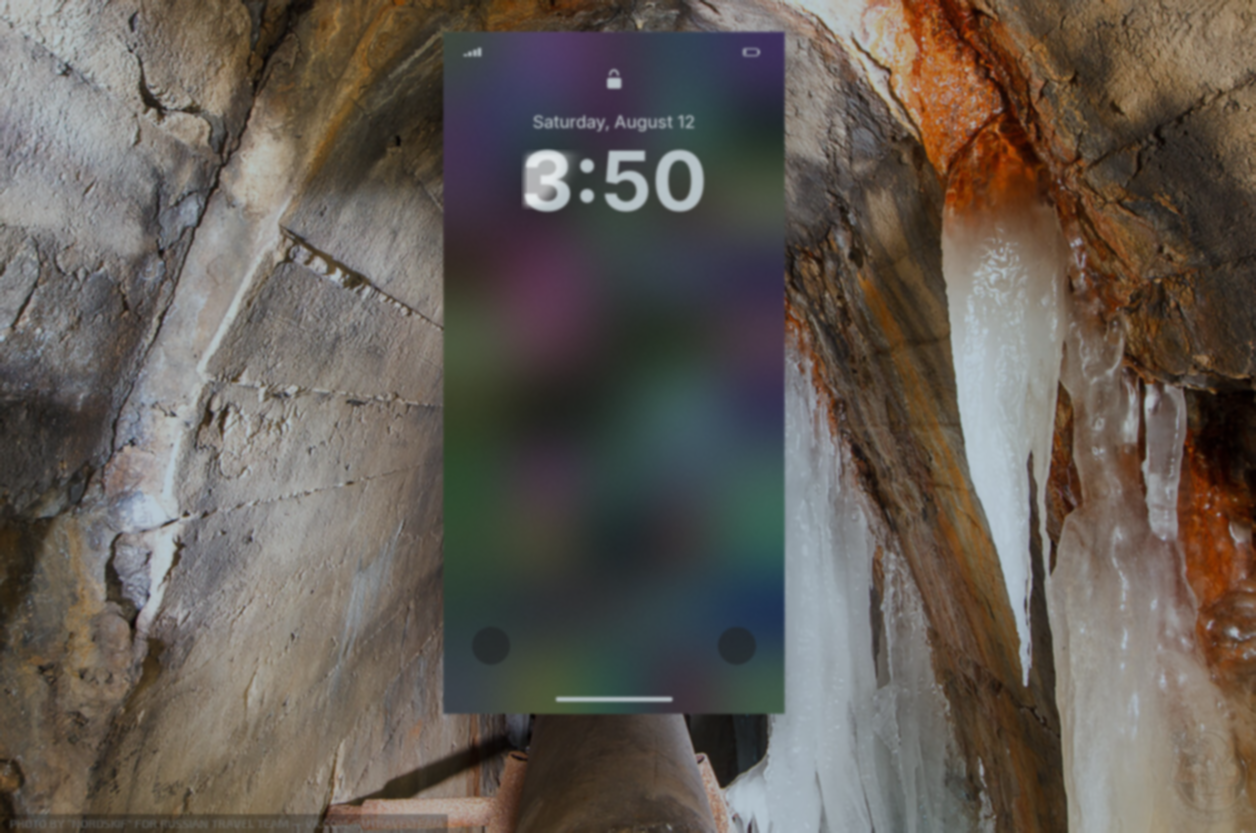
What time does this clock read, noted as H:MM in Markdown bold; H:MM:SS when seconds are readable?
**3:50**
